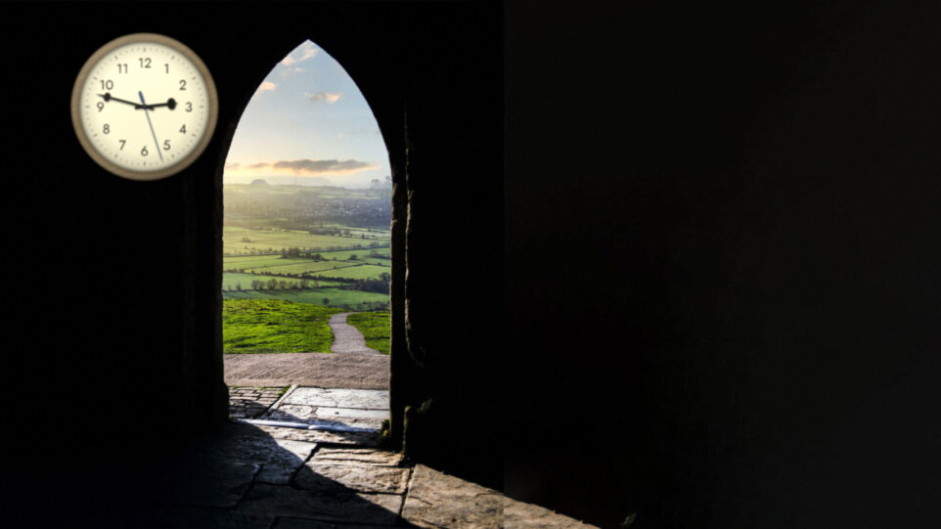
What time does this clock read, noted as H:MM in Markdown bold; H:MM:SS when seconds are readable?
**2:47:27**
